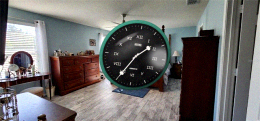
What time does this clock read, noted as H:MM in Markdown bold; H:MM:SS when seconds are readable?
**1:35**
